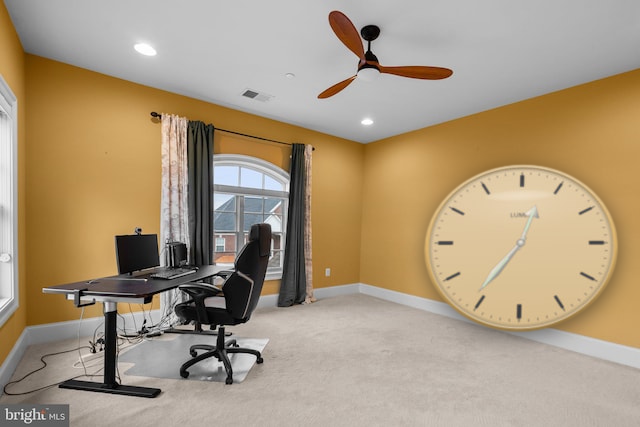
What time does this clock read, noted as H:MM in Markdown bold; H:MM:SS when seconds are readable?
**12:36**
